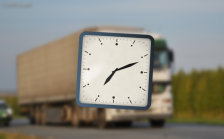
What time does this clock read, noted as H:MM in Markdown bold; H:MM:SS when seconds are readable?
**7:11**
